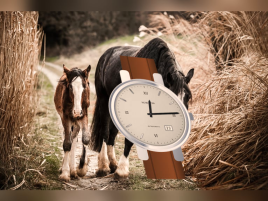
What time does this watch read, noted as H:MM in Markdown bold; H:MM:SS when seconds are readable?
**12:14**
